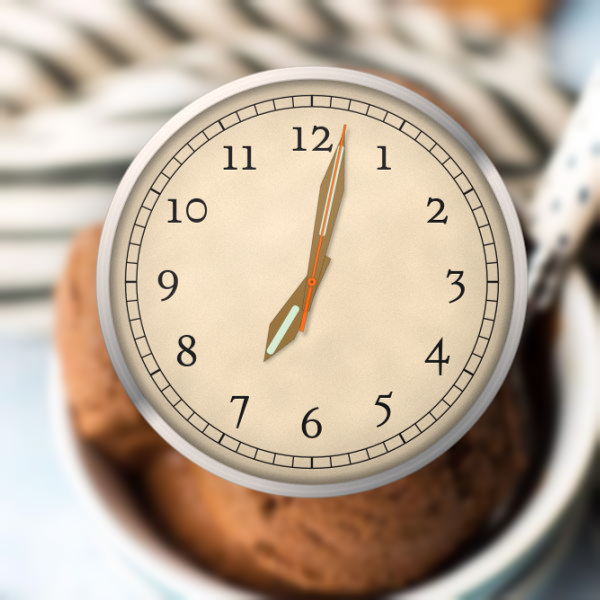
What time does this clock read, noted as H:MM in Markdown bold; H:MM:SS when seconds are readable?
**7:02:02**
